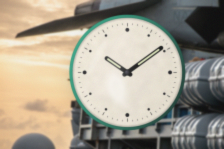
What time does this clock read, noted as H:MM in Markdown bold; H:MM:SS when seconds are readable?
**10:09**
